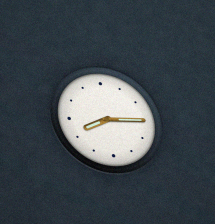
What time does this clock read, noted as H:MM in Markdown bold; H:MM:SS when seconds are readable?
**8:15**
